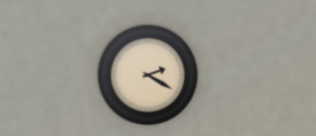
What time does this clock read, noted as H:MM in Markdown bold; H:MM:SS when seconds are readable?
**2:20**
